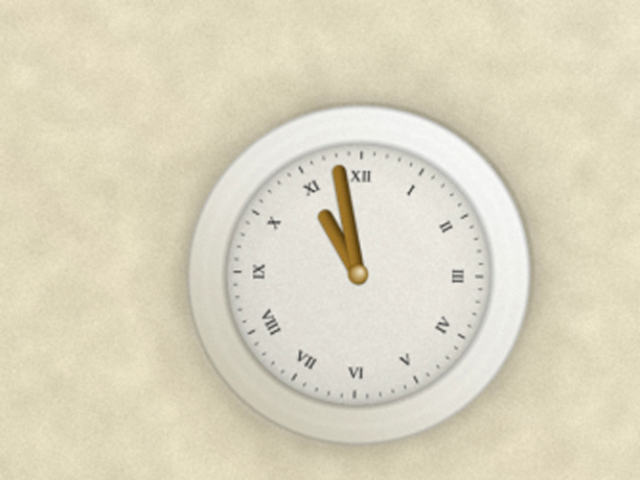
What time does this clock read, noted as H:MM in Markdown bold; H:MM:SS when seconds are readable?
**10:58**
